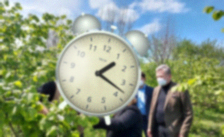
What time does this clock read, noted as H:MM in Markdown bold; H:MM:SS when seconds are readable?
**1:18**
